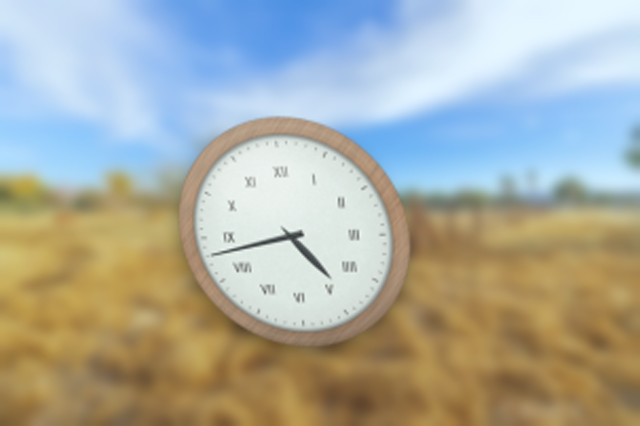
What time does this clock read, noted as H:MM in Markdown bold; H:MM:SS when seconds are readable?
**4:43**
